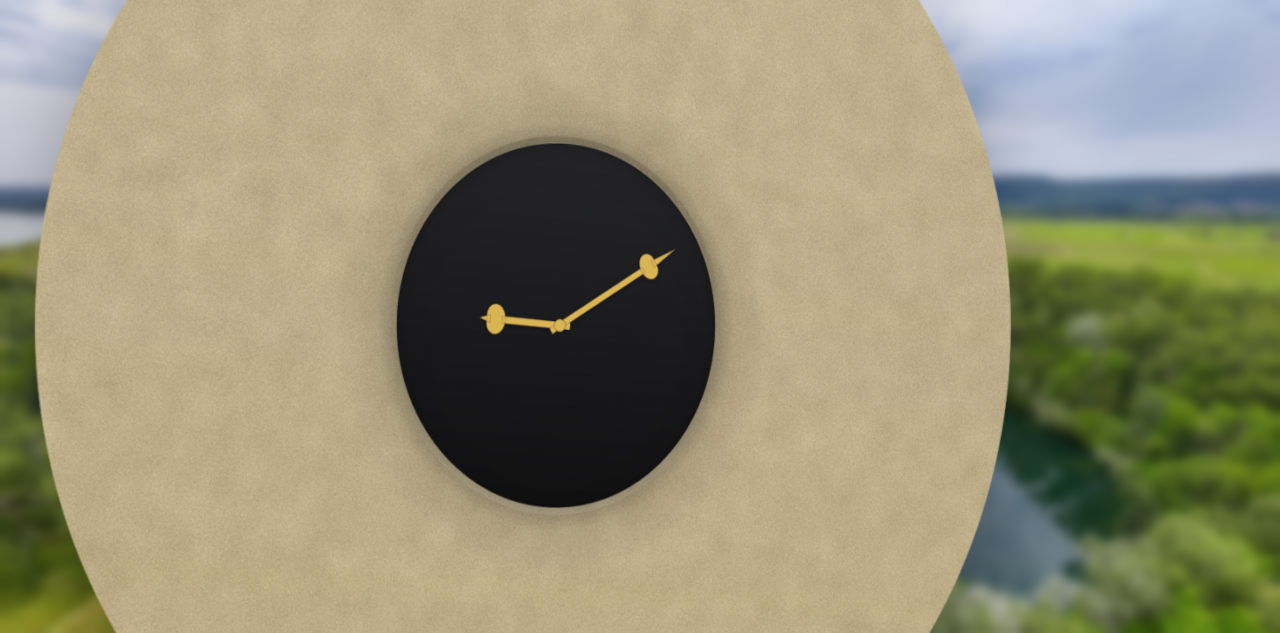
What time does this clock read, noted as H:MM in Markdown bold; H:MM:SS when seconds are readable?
**9:10**
